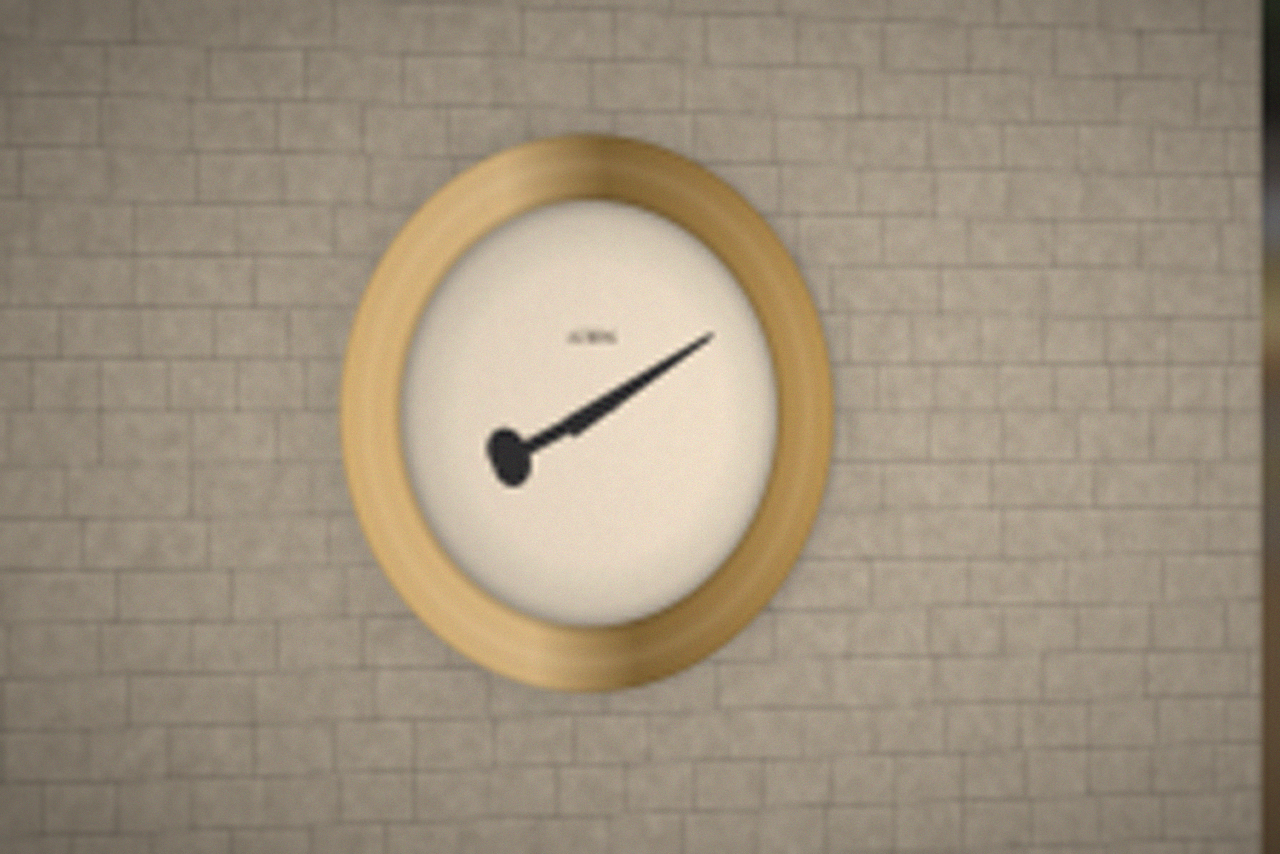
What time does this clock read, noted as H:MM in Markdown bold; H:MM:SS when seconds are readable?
**8:10**
